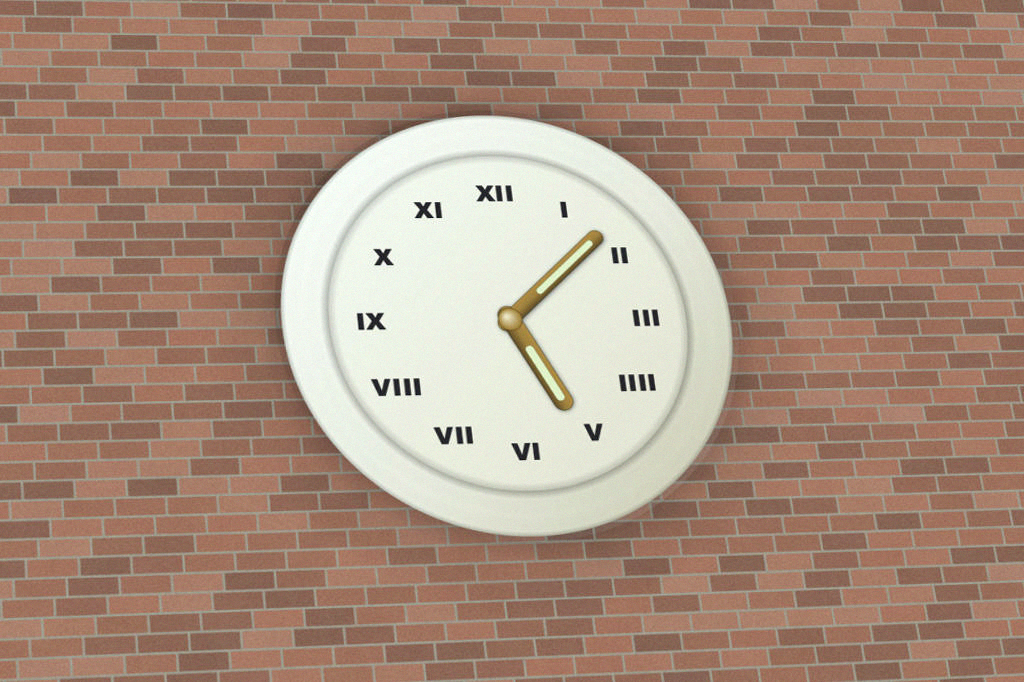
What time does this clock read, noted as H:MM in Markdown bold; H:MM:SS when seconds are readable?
**5:08**
